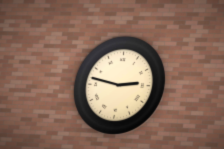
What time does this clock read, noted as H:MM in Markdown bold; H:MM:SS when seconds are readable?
**2:47**
